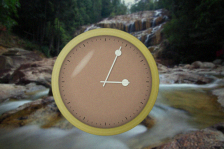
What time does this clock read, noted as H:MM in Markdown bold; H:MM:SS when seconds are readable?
**3:04**
